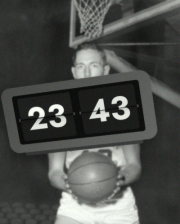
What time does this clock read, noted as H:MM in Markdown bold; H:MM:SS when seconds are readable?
**23:43**
